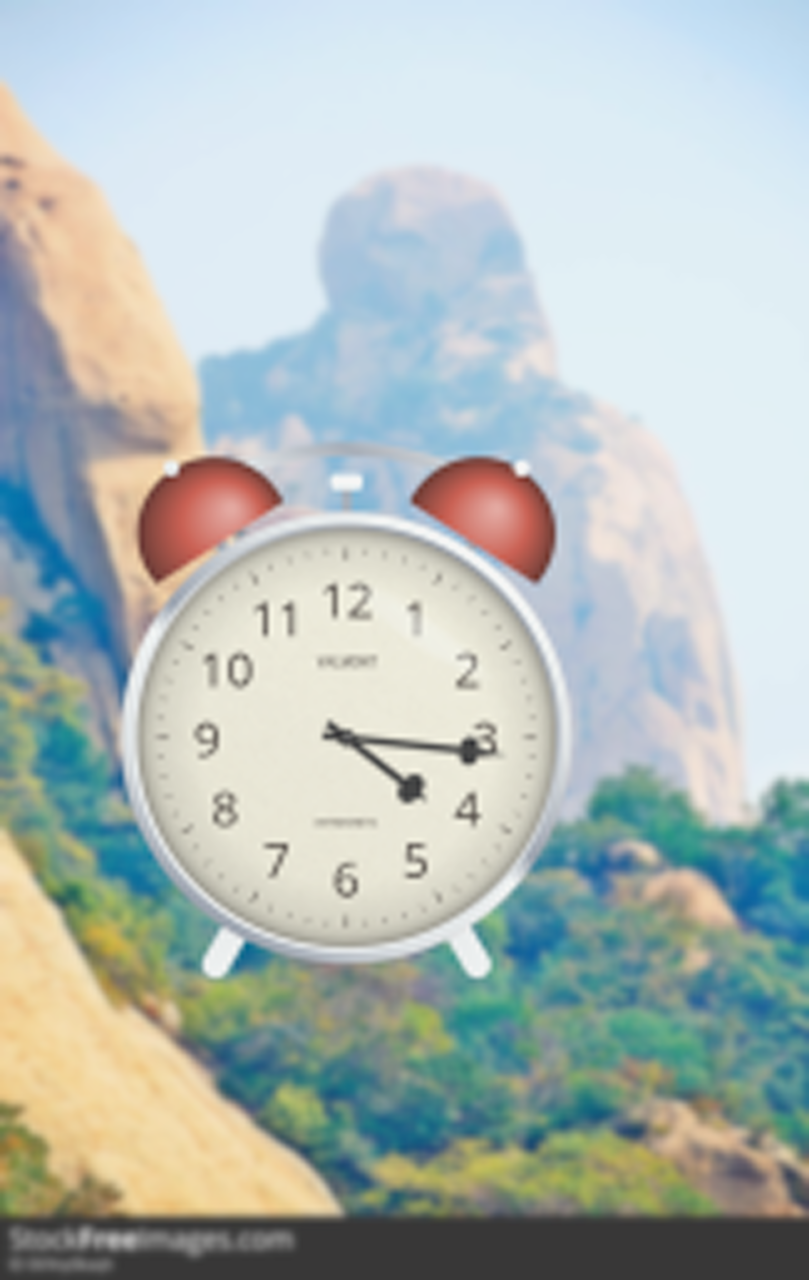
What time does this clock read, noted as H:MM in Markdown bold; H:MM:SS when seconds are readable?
**4:16**
